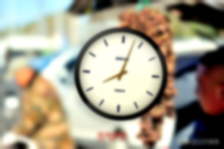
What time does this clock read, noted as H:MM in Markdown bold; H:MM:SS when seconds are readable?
**8:03**
